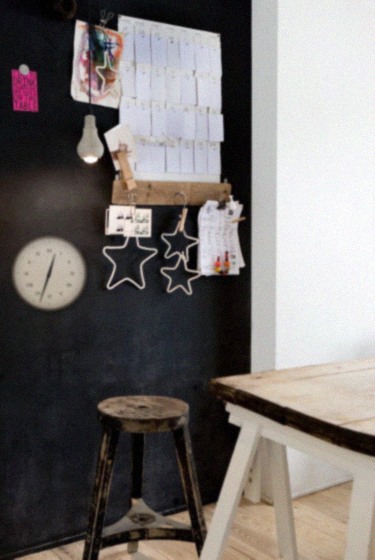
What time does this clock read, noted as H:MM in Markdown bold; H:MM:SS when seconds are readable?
**12:33**
